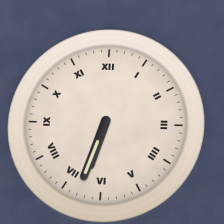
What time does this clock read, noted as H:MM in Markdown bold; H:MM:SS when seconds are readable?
**6:33**
